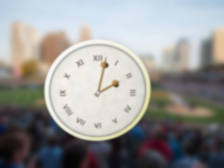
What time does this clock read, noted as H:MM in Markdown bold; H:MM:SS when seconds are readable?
**2:02**
